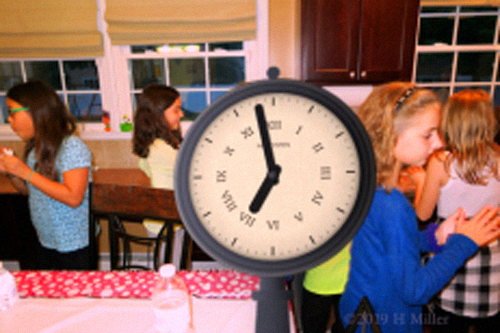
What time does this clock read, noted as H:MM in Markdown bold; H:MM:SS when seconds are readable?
**6:58**
